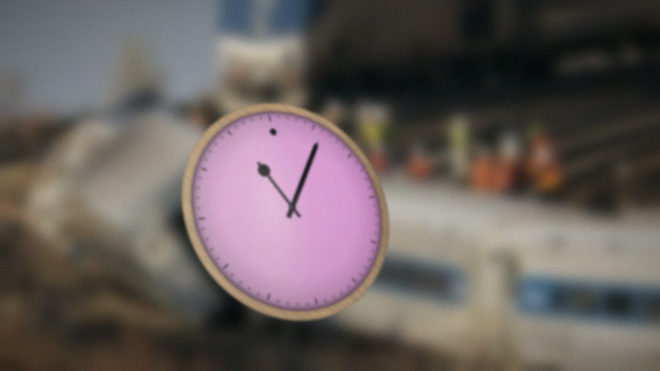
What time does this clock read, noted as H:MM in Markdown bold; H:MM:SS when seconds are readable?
**11:06**
